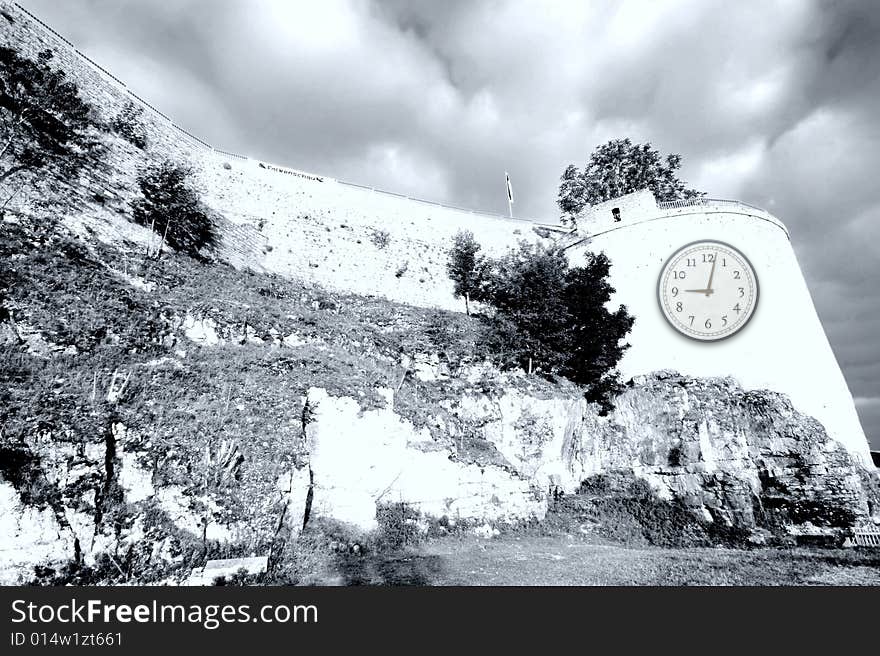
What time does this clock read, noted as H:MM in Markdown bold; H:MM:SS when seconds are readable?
**9:02**
